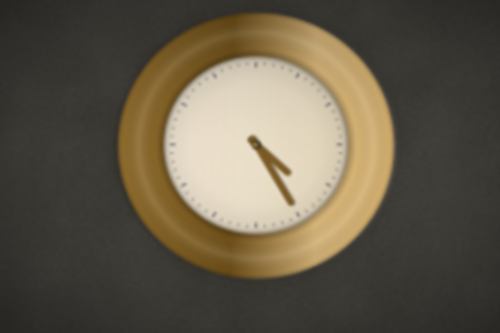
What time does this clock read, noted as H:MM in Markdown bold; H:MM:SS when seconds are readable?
**4:25**
